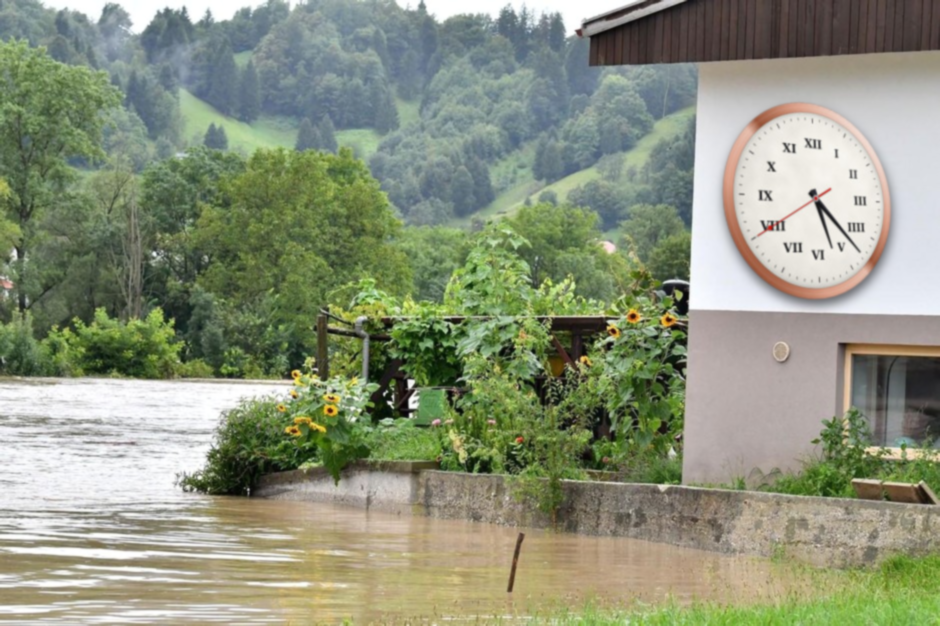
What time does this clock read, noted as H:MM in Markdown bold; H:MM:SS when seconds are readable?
**5:22:40**
